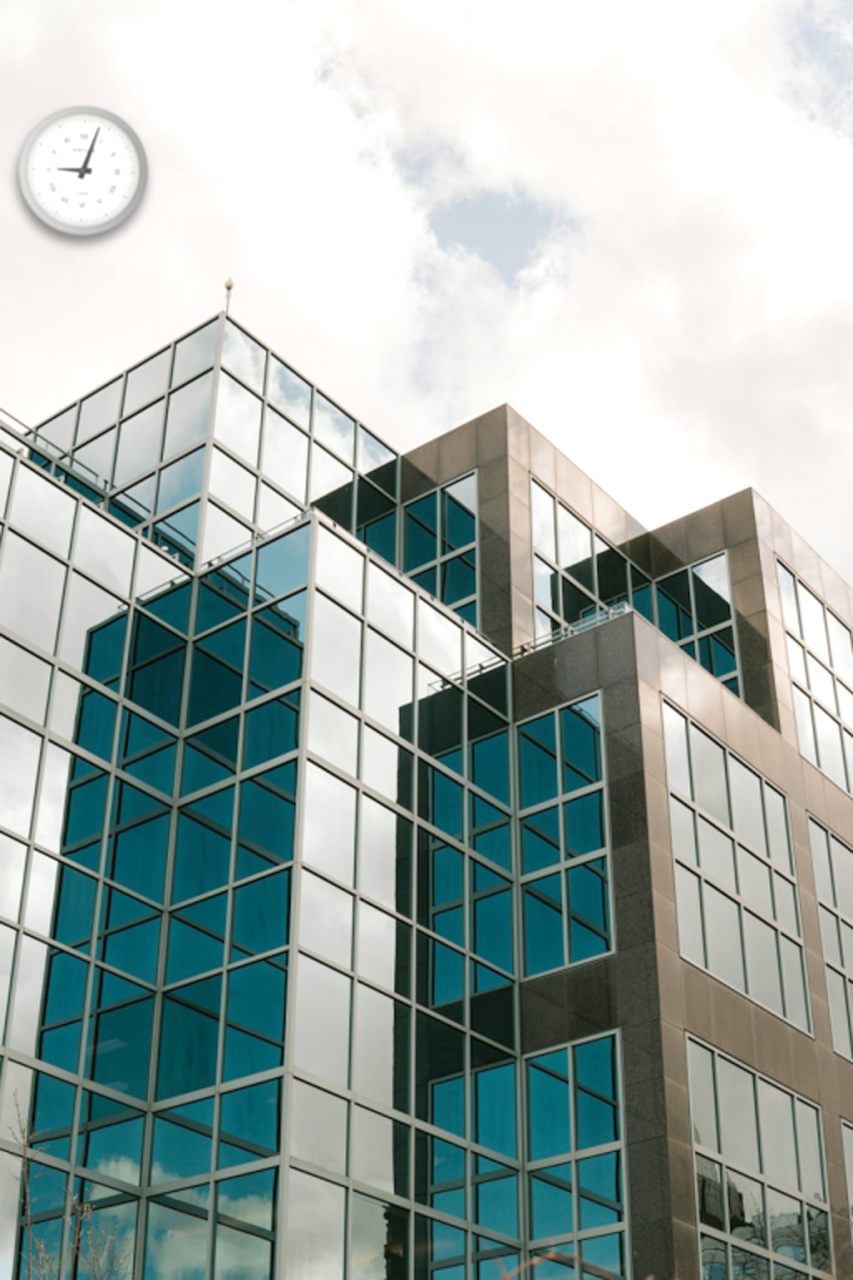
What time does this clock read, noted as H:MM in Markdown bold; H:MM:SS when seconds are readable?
**9:03**
